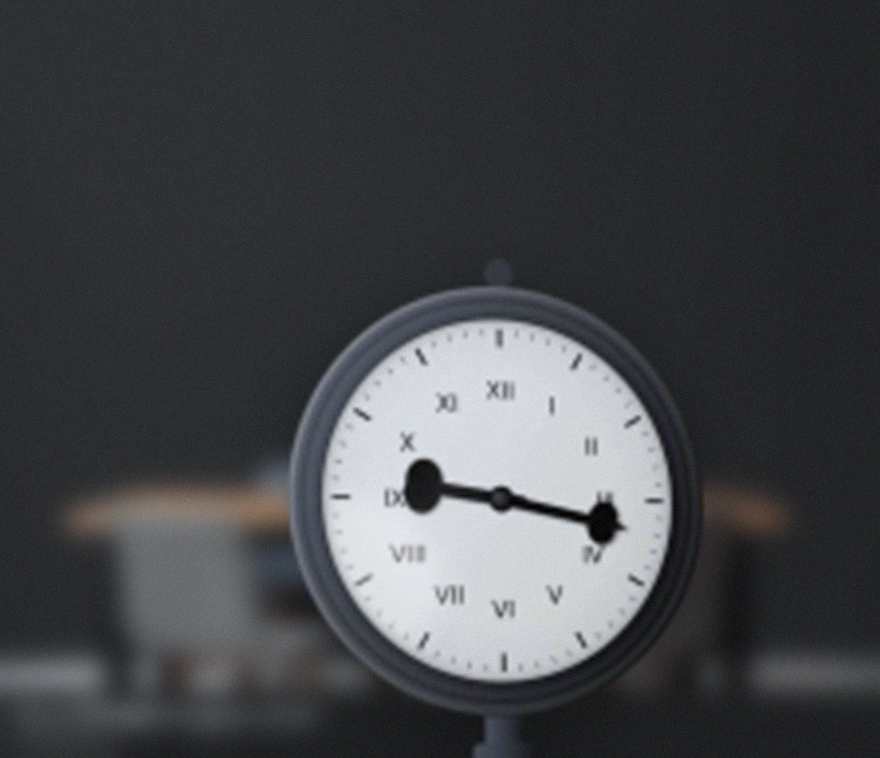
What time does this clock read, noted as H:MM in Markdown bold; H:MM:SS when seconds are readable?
**9:17**
